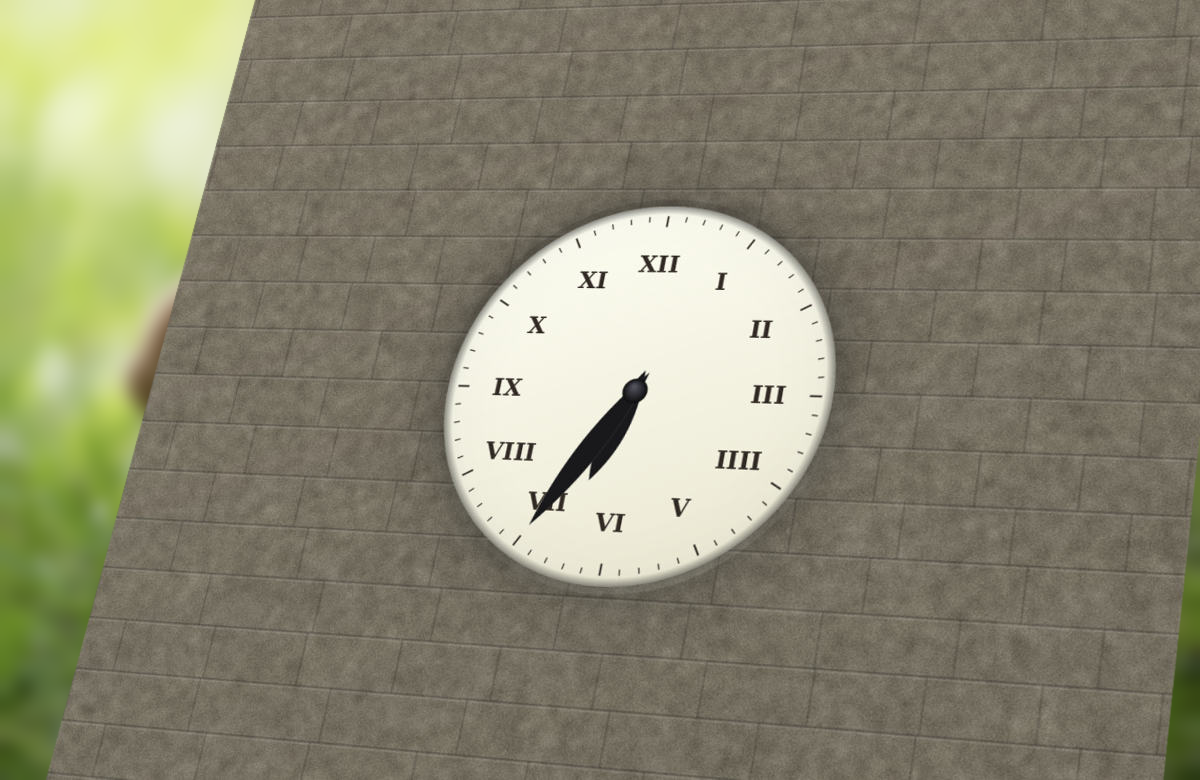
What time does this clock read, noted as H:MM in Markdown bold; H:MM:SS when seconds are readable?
**6:35**
